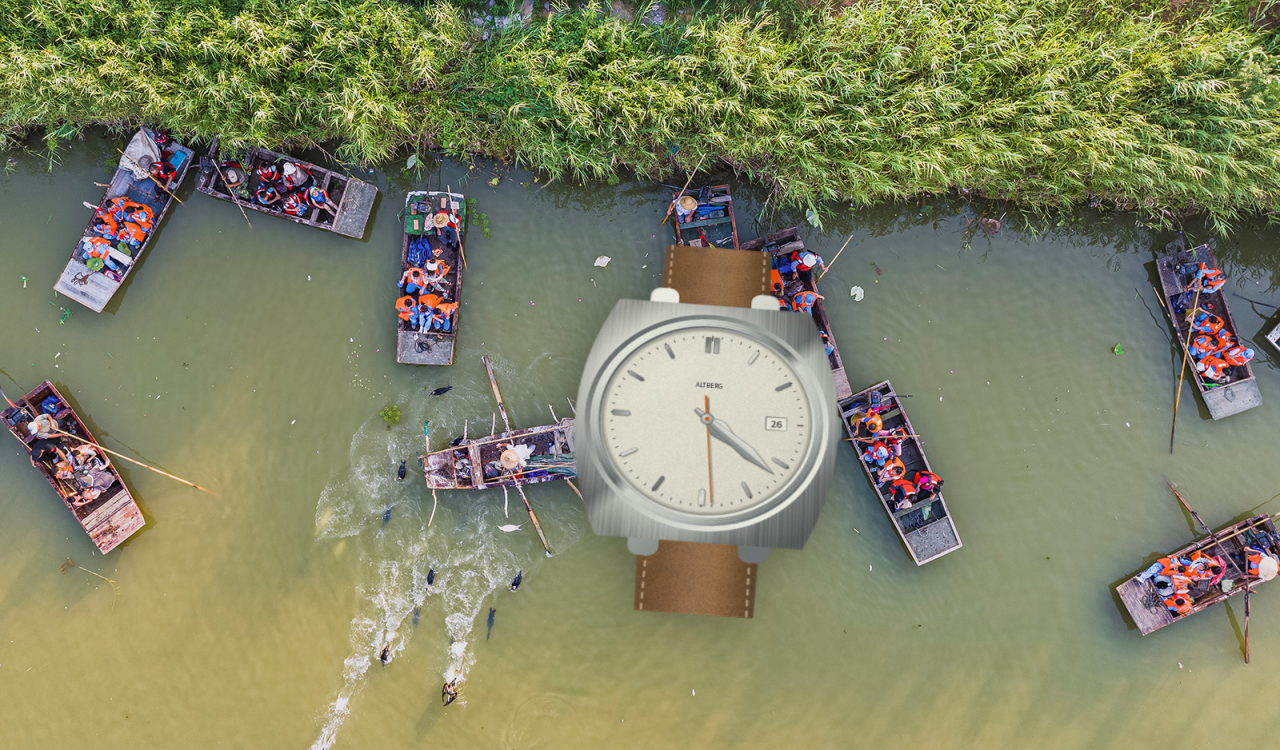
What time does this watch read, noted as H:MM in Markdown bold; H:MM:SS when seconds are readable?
**4:21:29**
